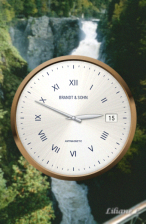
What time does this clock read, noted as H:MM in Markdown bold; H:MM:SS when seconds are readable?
**2:49**
